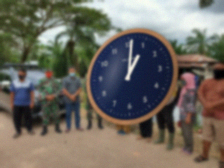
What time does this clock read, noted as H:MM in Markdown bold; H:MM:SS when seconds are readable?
**1:01**
